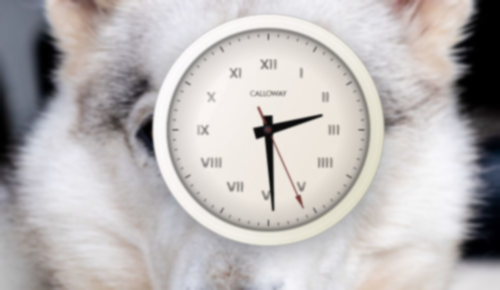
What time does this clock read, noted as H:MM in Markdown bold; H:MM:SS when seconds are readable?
**2:29:26**
